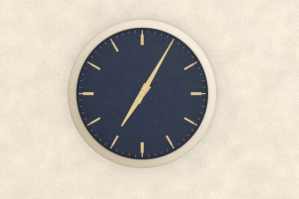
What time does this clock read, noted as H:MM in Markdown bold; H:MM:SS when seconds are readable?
**7:05**
